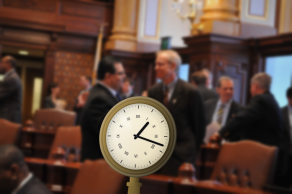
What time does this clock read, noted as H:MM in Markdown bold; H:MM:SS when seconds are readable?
**1:18**
